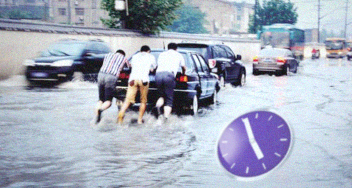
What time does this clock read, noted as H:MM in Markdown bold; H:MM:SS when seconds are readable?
**4:56**
